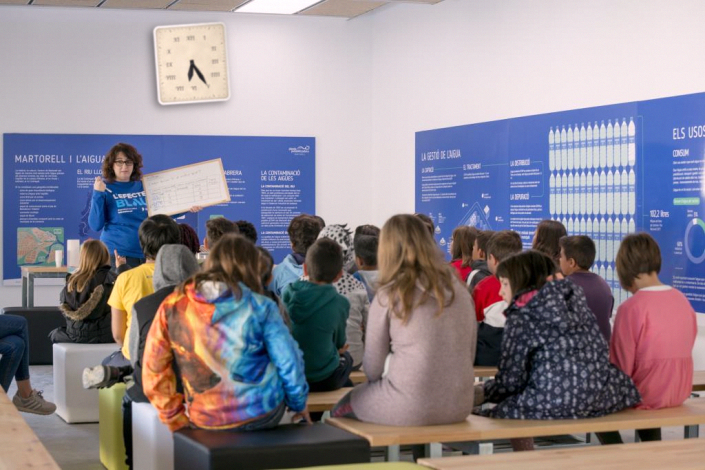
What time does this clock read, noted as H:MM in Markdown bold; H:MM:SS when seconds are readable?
**6:25**
